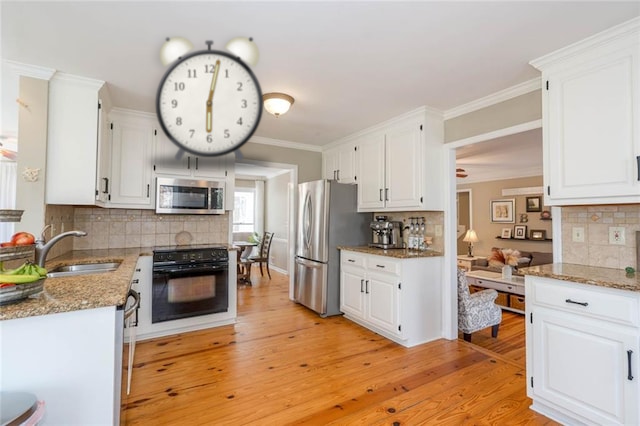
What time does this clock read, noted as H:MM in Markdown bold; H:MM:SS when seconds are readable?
**6:02**
